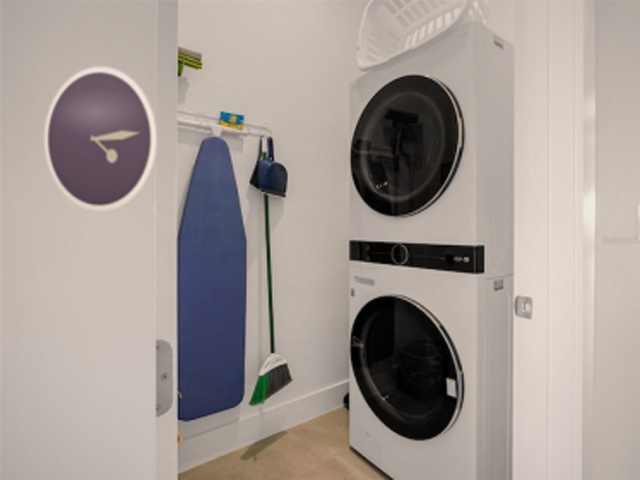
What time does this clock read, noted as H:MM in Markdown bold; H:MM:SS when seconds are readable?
**4:14**
